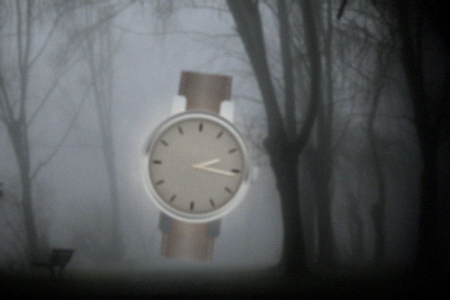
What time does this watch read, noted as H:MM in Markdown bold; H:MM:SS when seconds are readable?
**2:16**
